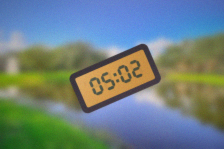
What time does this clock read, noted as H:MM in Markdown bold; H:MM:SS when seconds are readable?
**5:02**
